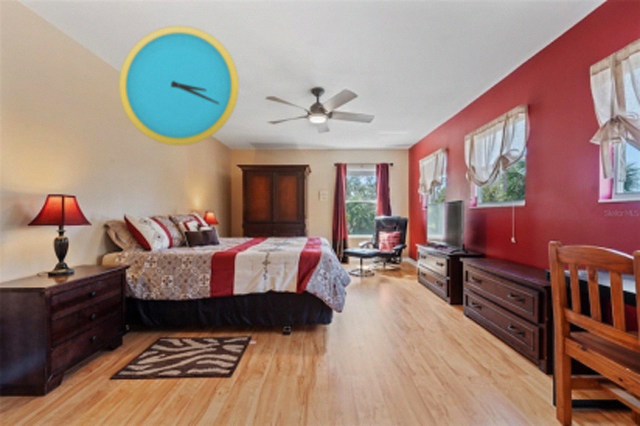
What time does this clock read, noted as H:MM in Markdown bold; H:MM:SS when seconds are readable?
**3:19**
